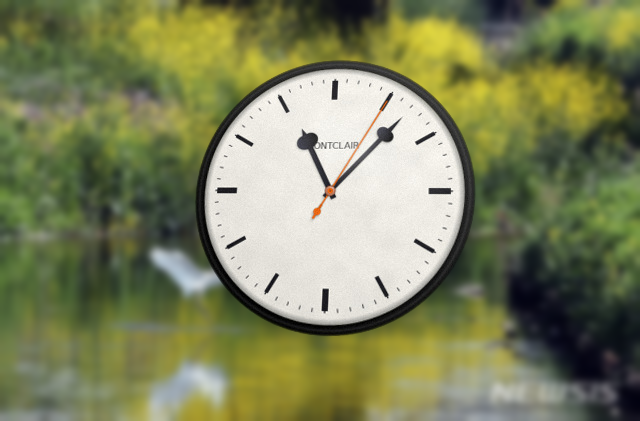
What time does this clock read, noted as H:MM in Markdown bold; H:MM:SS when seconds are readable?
**11:07:05**
